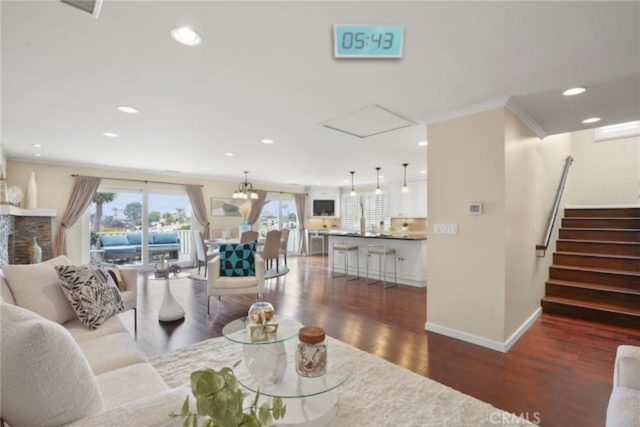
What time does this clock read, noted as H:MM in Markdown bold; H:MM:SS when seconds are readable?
**5:43**
